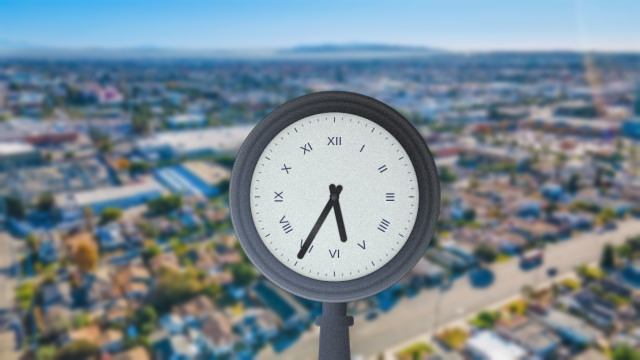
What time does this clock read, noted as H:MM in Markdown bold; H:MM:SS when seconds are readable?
**5:35**
